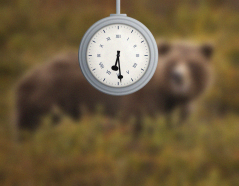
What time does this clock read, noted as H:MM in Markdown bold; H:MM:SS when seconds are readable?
**6:29**
